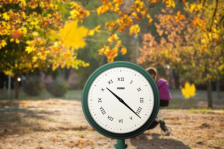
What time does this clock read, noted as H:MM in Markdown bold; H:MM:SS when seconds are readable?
**10:22**
